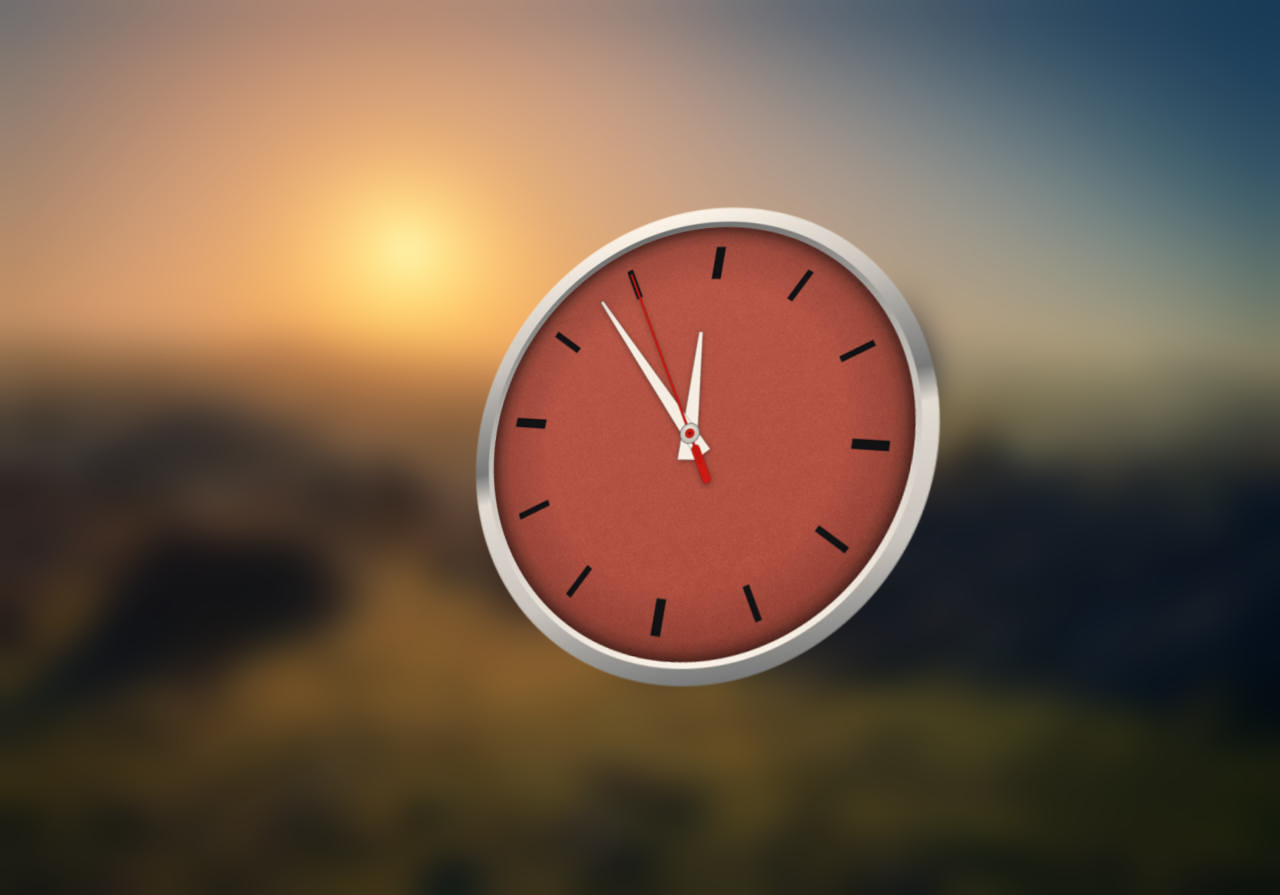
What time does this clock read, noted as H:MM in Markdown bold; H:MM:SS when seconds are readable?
**11:52:55**
